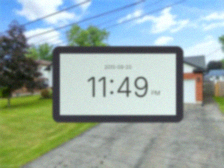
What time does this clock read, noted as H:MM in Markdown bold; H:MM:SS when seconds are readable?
**11:49**
